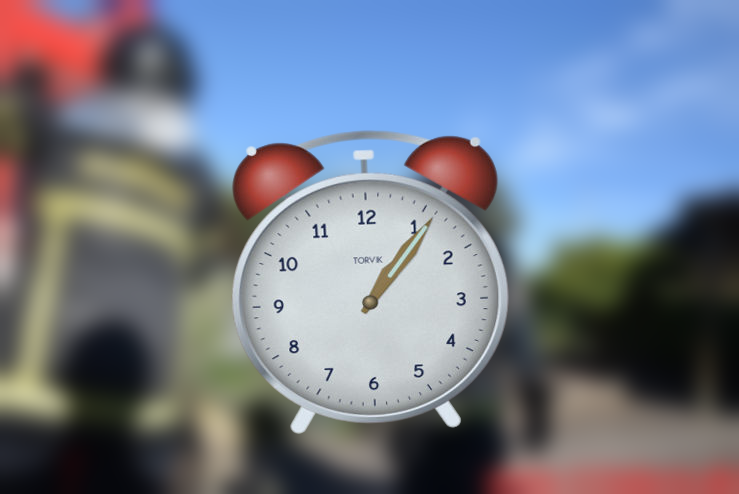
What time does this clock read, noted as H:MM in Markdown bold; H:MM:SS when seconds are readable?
**1:06**
